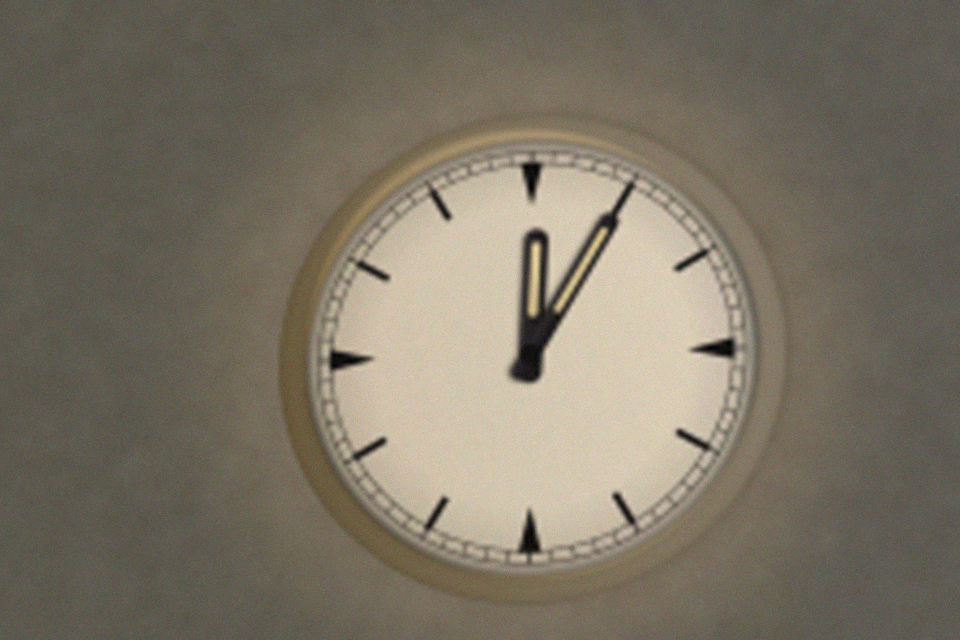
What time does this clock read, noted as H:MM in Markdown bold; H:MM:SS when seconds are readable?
**12:05**
